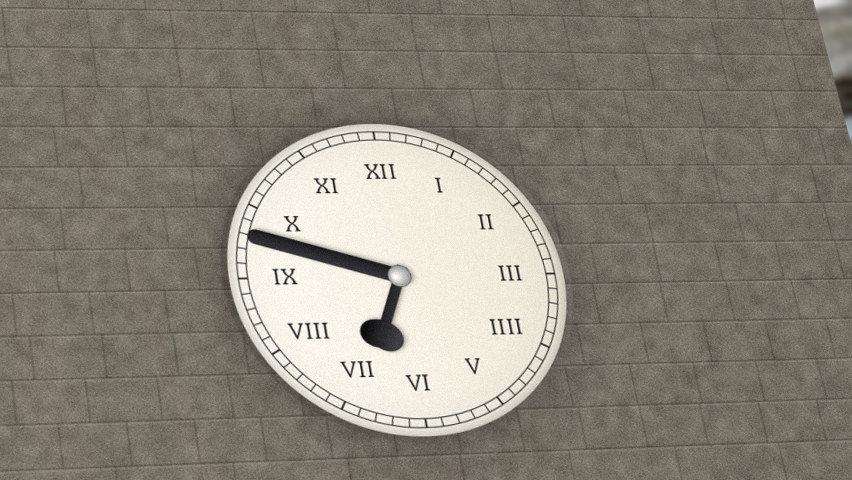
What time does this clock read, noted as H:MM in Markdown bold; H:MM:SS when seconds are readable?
**6:48**
